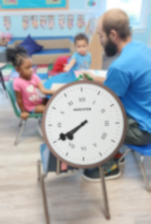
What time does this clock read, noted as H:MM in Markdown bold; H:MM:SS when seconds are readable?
**7:40**
